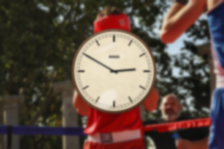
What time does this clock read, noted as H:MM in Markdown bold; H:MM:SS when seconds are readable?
**2:50**
